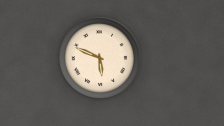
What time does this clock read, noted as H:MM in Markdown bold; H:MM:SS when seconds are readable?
**5:49**
